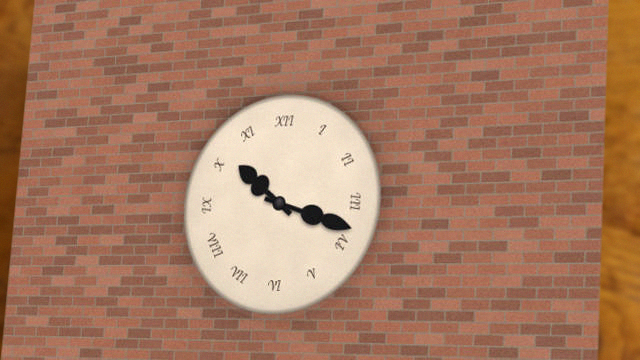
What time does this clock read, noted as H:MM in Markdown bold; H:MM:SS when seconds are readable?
**10:18**
